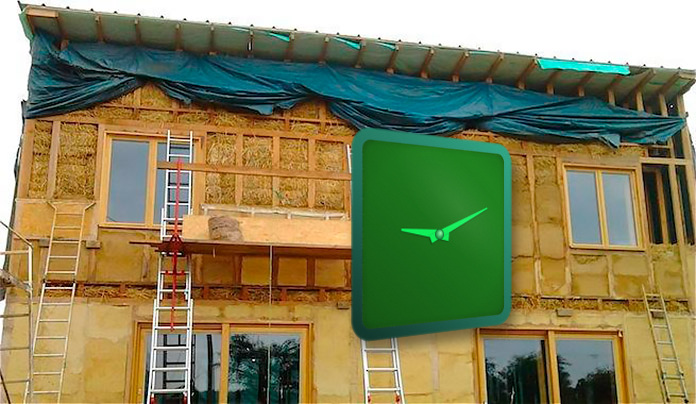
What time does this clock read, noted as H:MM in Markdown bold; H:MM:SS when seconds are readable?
**9:11**
